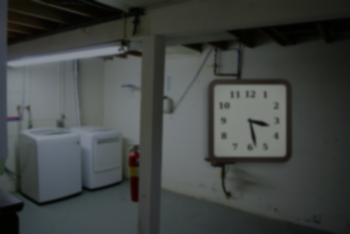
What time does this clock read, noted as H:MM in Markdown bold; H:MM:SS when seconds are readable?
**3:28**
